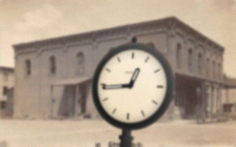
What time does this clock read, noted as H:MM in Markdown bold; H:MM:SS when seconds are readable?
**12:44**
